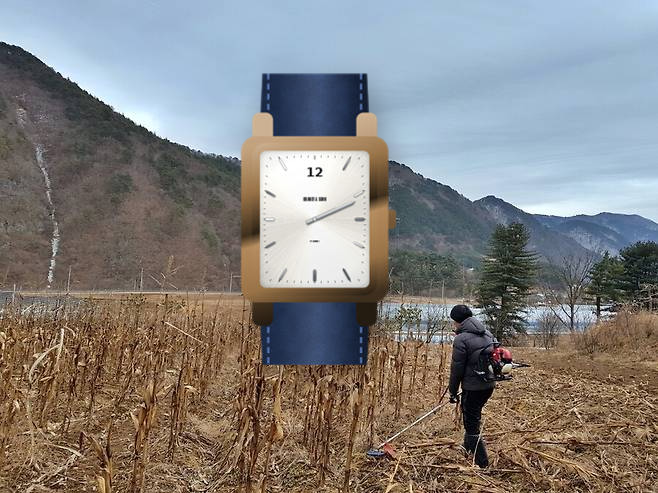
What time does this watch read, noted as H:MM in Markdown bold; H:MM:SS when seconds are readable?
**2:11**
